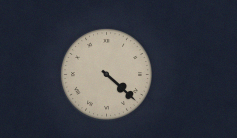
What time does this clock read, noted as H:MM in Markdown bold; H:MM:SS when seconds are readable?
**4:22**
